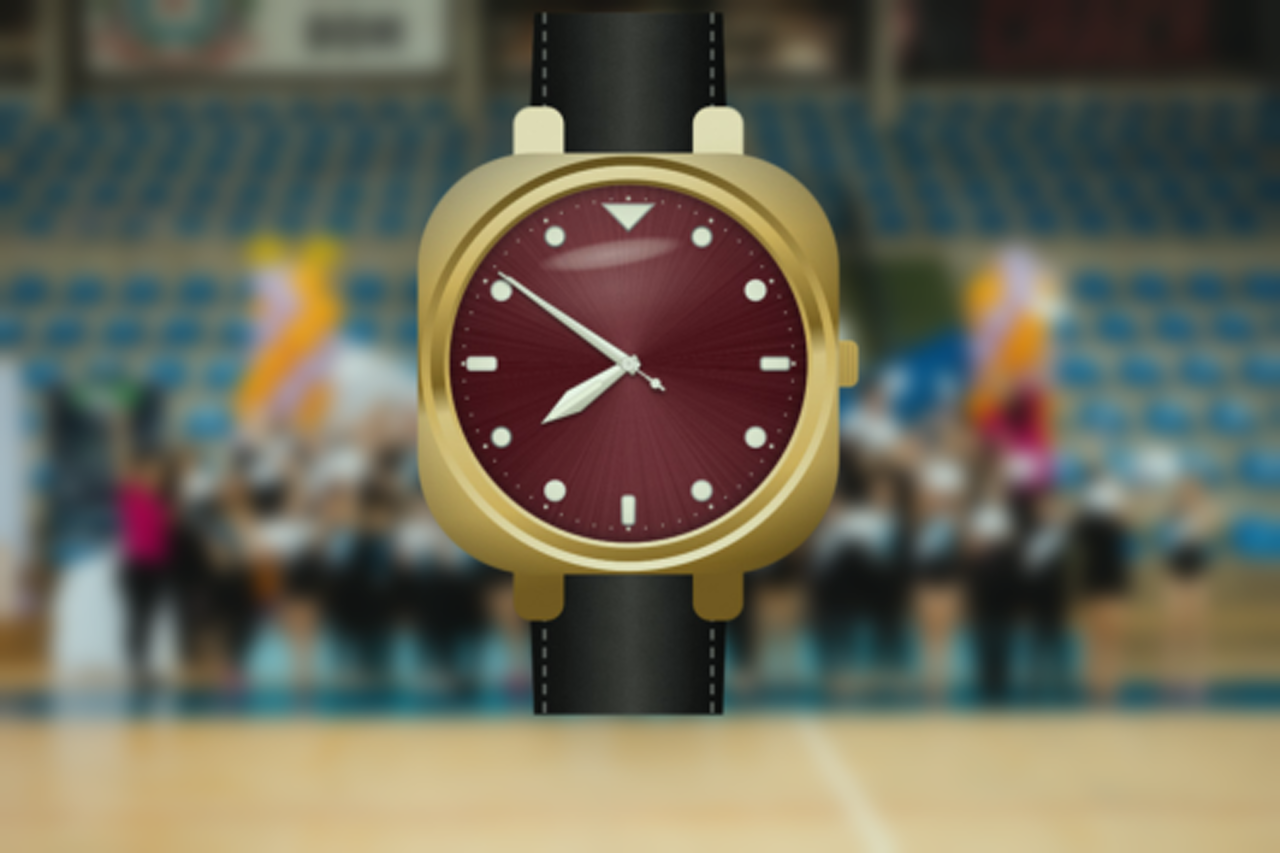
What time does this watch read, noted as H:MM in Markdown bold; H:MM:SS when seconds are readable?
**7:50:51**
